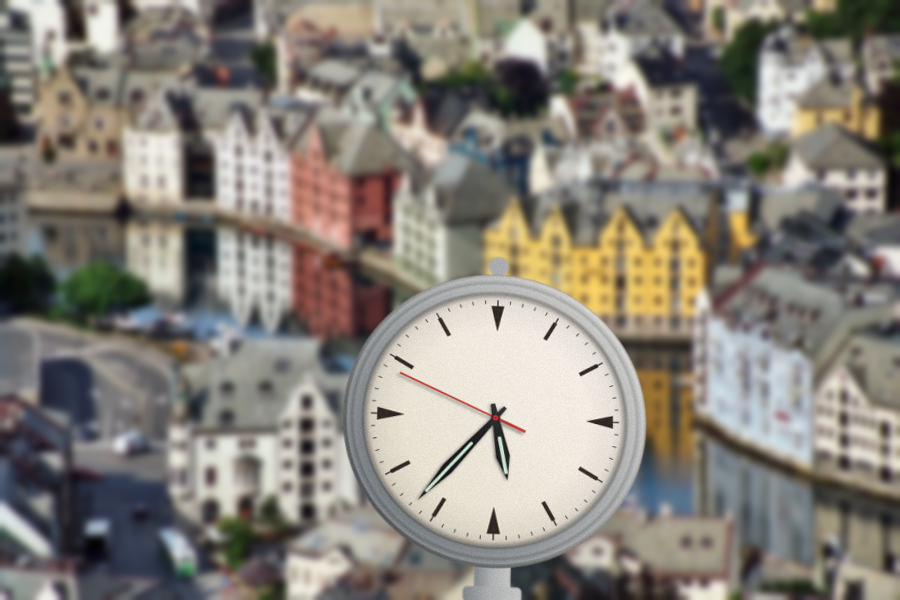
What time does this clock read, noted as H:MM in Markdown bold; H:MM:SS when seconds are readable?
**5:36:49**
